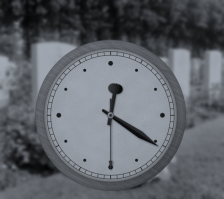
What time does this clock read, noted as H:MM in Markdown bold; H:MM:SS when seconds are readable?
**12:20:30**
